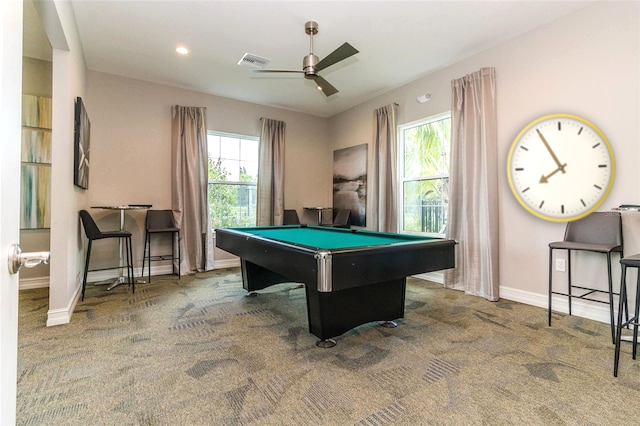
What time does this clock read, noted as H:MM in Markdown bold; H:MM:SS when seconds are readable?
**7:55**
